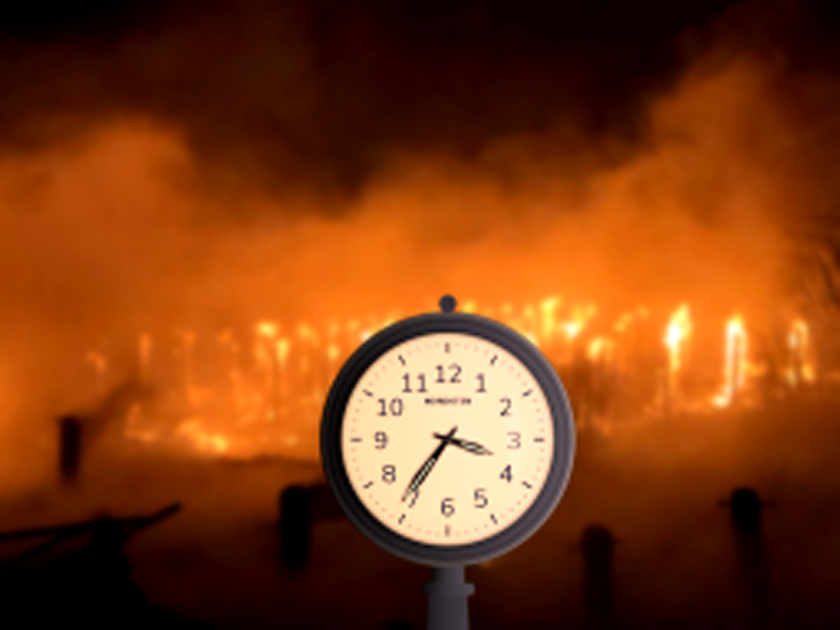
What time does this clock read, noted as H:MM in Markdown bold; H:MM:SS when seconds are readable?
**3:36**
